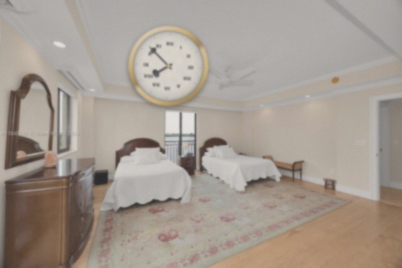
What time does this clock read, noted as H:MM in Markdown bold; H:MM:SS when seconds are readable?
**7:52**
